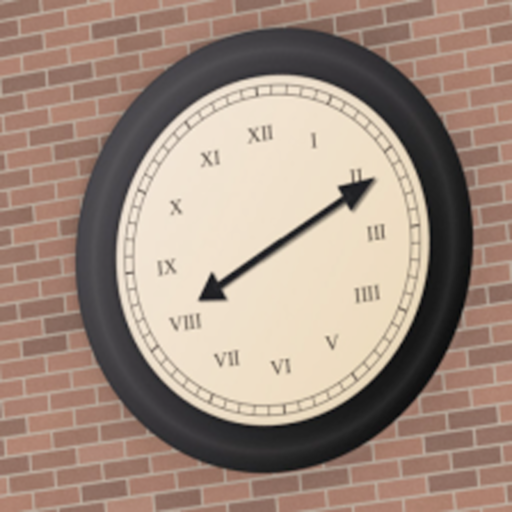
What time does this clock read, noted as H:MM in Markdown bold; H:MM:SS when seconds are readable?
**8:11**
